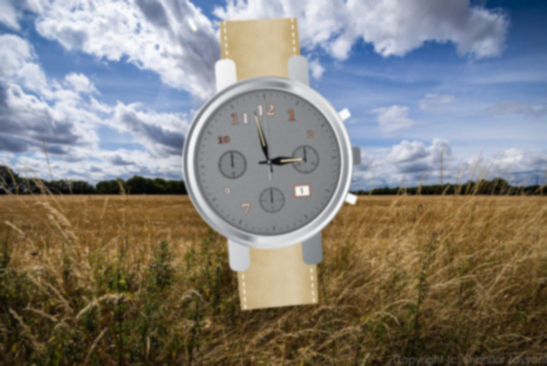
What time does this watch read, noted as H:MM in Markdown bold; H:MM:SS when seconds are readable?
**2:58**
